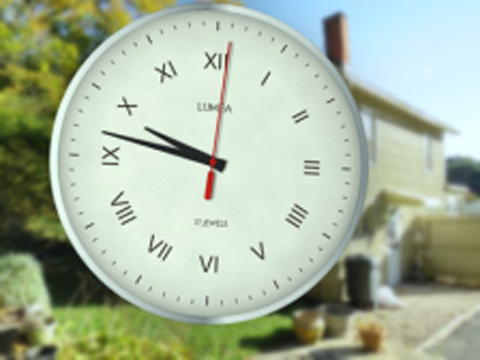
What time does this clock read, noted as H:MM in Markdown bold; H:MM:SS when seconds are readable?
**9:47:01**
